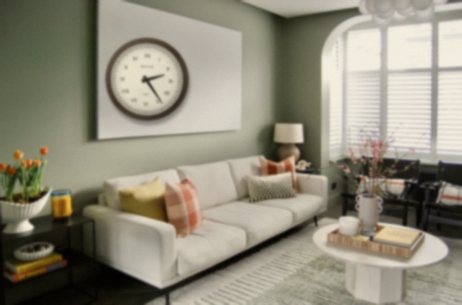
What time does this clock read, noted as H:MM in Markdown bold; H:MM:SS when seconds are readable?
**2:24**
